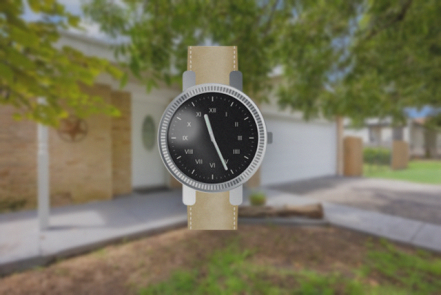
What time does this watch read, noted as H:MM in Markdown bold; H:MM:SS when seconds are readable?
**11:26**
